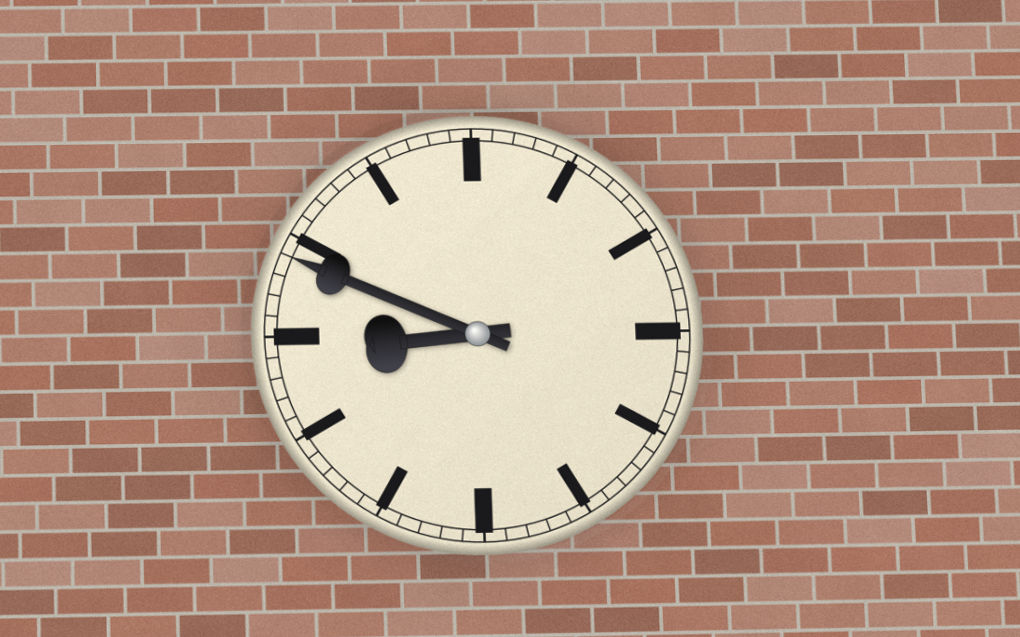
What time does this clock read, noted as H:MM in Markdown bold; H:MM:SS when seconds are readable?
**8:49**
